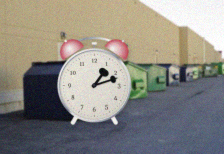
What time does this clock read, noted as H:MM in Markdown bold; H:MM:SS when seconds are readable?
**1:12**
